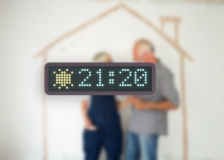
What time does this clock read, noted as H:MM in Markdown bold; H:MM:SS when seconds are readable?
**21:20**
